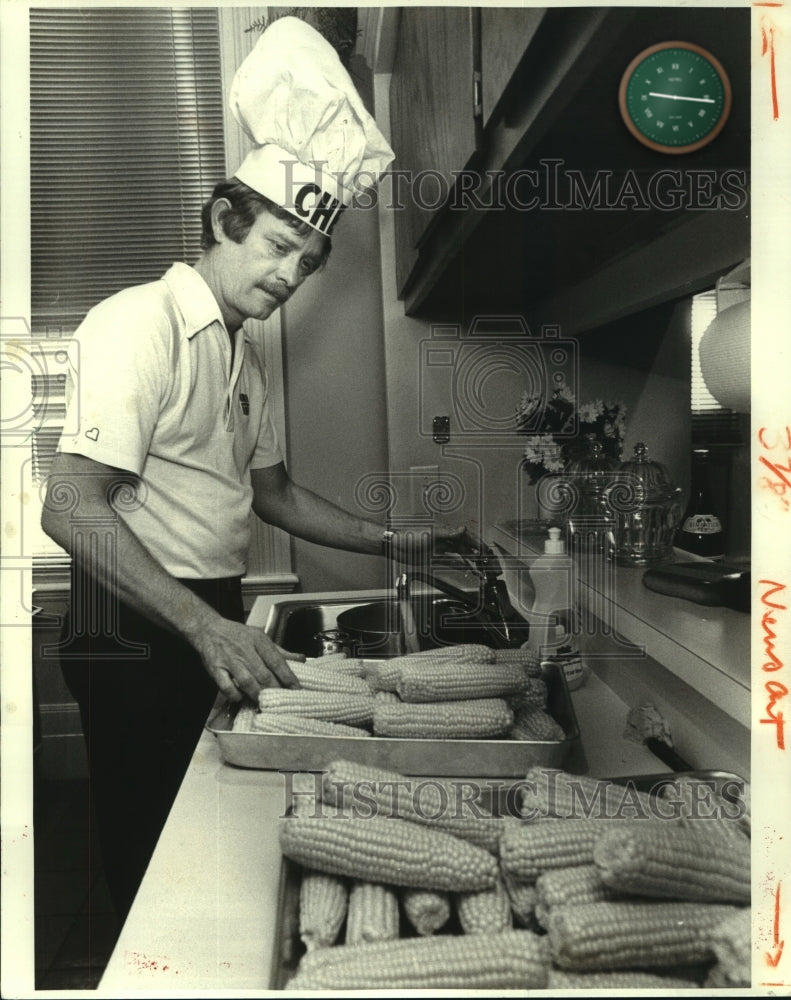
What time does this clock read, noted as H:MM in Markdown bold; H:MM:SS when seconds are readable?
**9:16**
